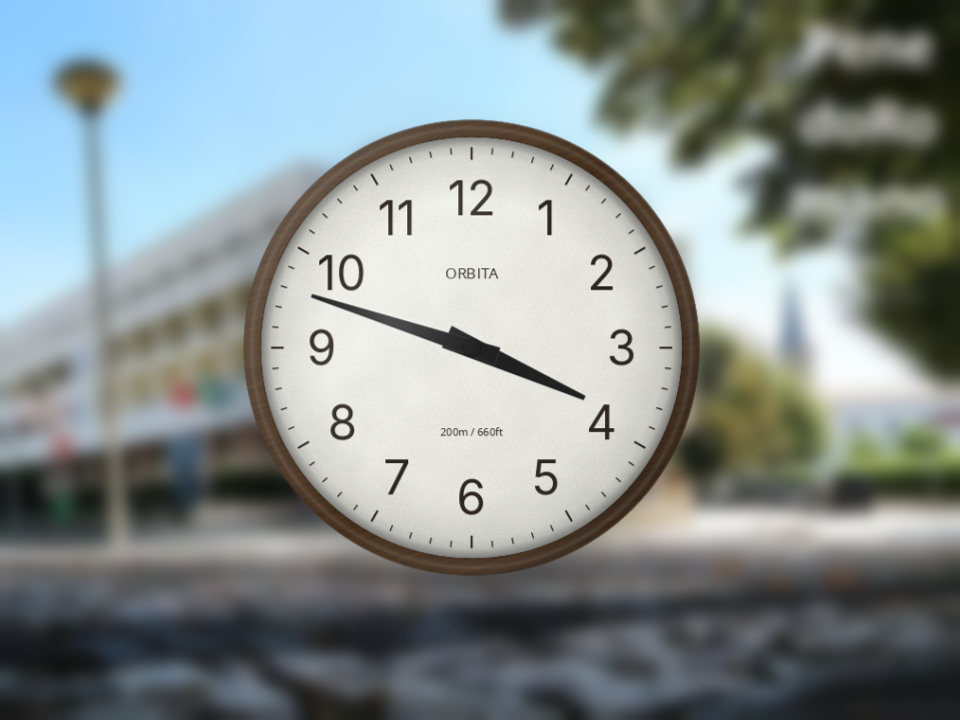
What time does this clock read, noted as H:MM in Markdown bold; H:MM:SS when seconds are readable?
**3:48**
